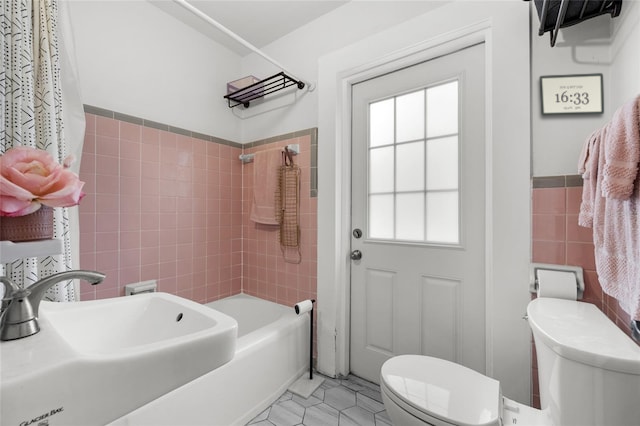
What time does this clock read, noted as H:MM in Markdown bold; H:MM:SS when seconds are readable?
**16:33**
